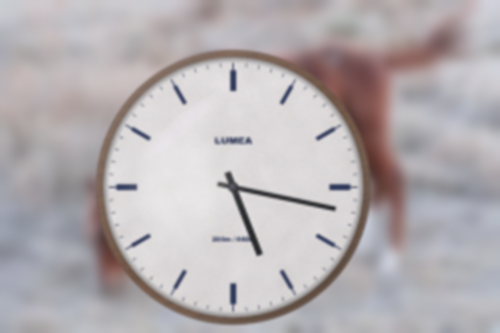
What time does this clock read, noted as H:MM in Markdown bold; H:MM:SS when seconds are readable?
**5:17**
